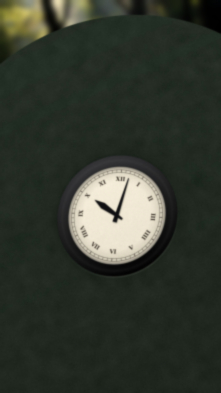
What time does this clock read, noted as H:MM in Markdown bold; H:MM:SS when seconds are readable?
**10:02**
